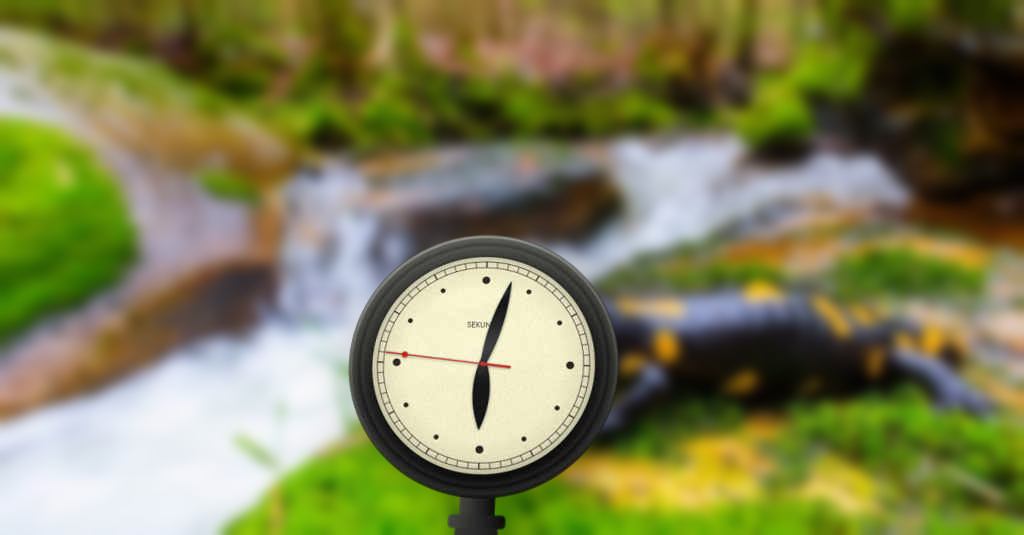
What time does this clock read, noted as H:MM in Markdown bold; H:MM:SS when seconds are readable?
**6:02:46**
